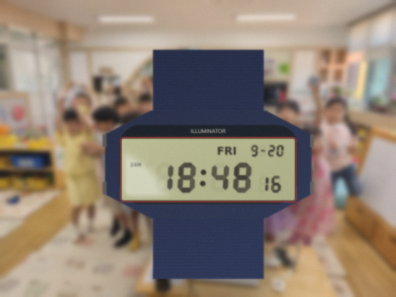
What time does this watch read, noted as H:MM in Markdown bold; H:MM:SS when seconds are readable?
**18:48:16**
